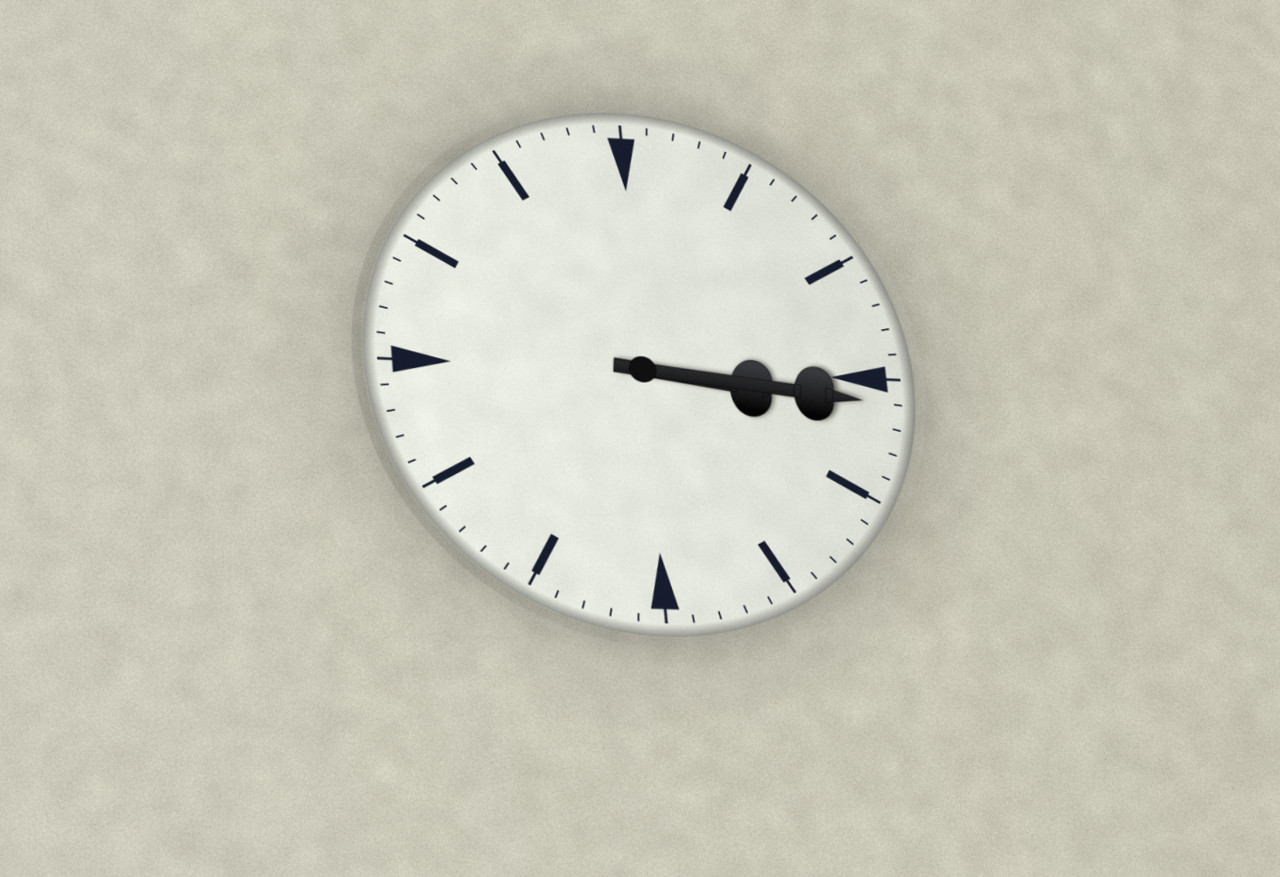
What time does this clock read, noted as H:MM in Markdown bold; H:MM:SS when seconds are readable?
**3:16**
